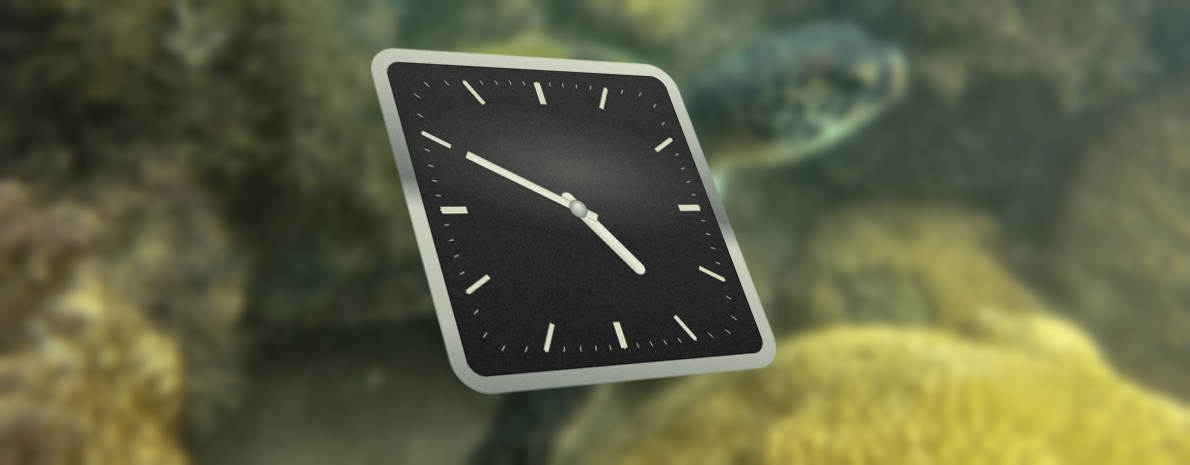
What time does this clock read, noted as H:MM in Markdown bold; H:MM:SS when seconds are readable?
**4:50**
